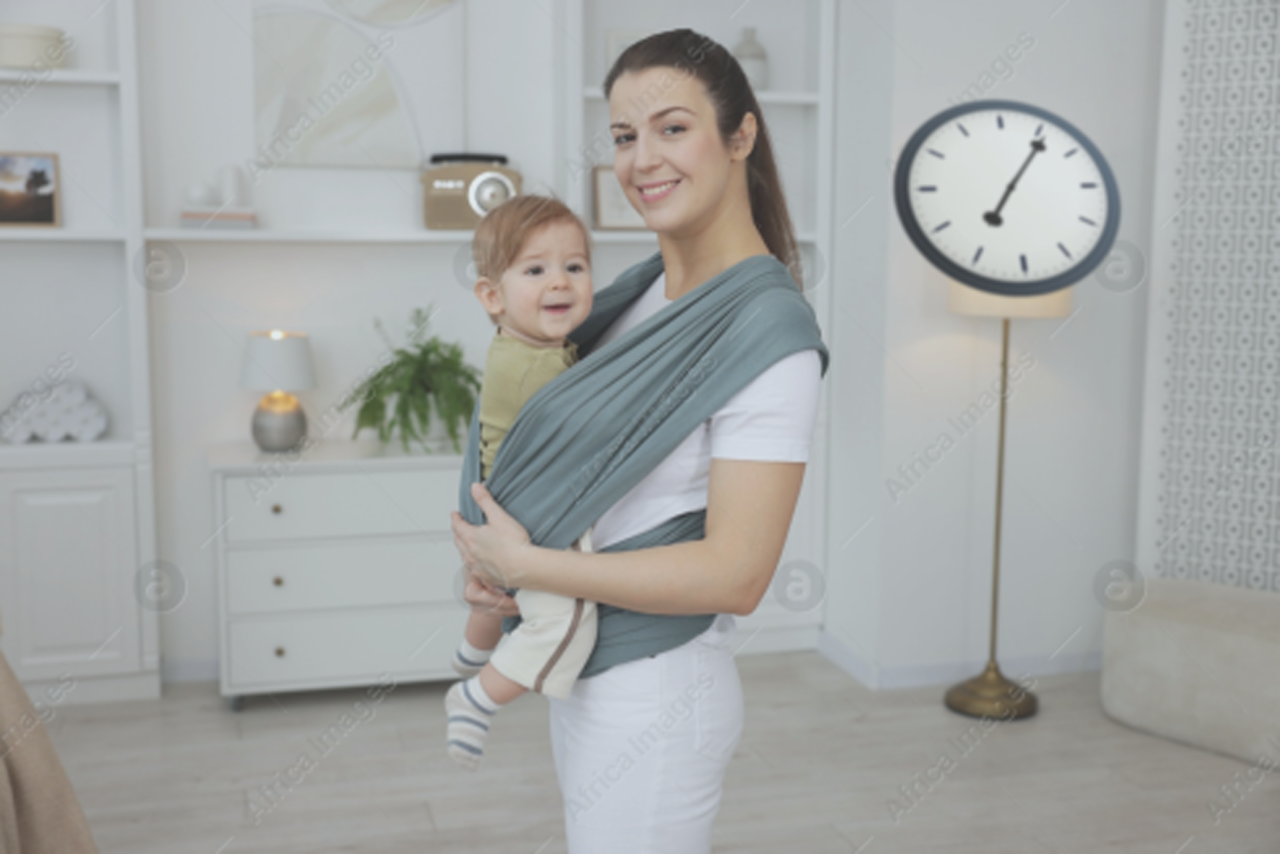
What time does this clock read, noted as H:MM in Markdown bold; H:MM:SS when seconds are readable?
**7:06**
